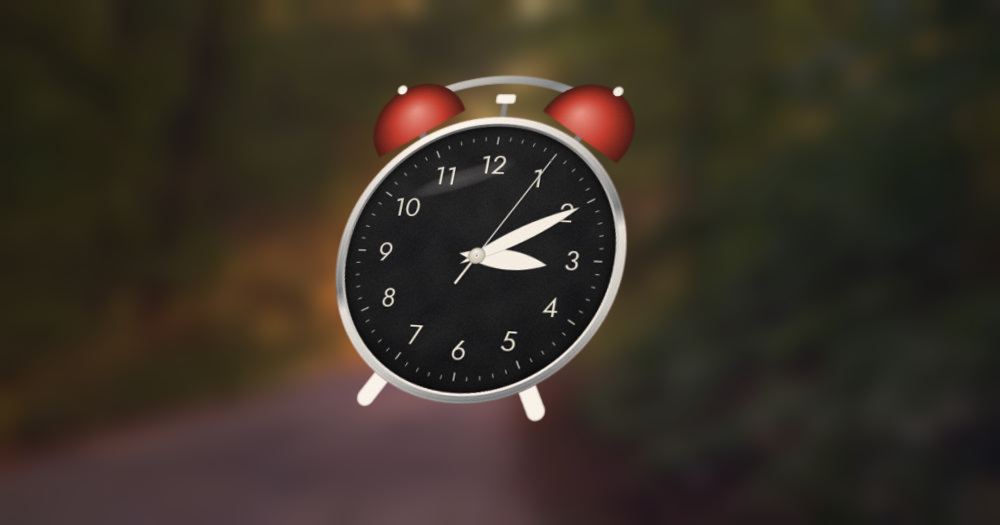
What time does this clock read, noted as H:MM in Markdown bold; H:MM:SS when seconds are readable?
**3:10:05**
